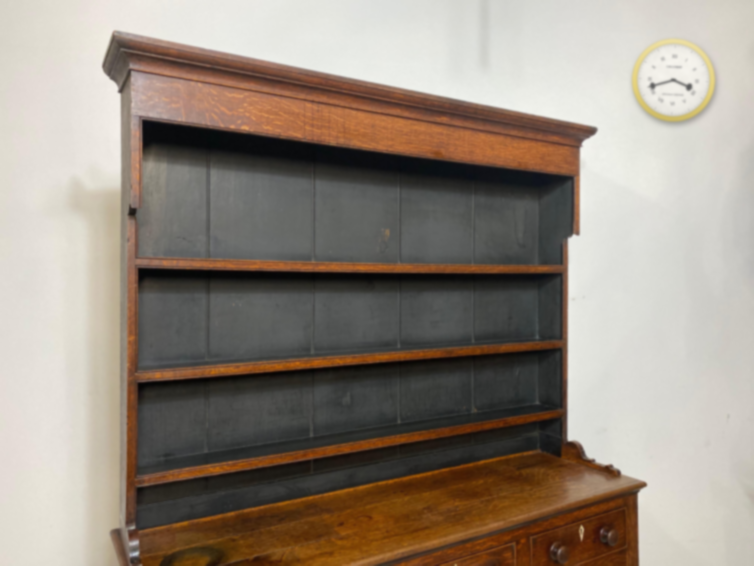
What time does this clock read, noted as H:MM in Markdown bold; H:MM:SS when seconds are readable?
**3:42**
